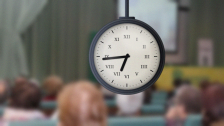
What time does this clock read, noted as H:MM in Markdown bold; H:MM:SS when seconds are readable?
**6:44**
